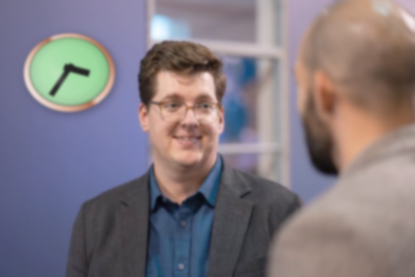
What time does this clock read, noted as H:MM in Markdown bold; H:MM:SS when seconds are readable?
**3:35**
